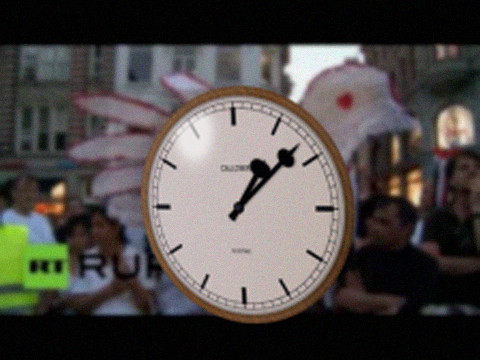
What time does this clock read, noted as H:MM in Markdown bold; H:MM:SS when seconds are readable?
**1:08**
